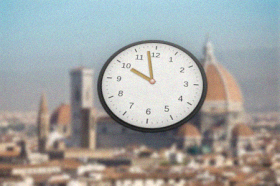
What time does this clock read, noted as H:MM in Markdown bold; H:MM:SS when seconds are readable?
**9:58**
